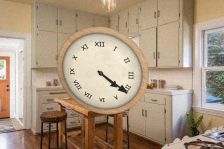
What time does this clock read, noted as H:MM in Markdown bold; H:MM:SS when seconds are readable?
**4:21**
